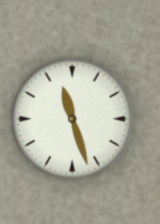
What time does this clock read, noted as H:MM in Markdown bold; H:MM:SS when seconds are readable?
**11:27**
